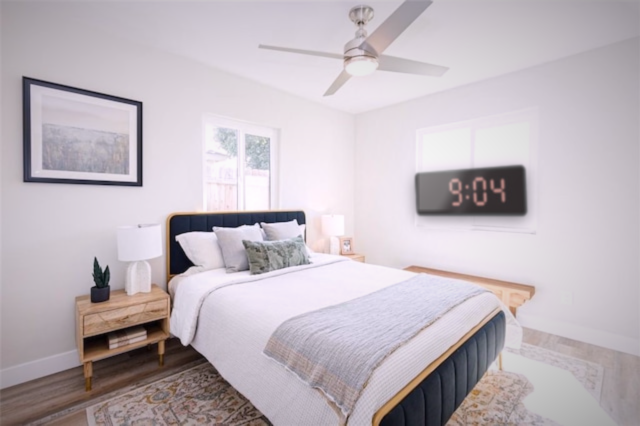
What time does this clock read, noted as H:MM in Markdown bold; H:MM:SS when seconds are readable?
**9:04**
